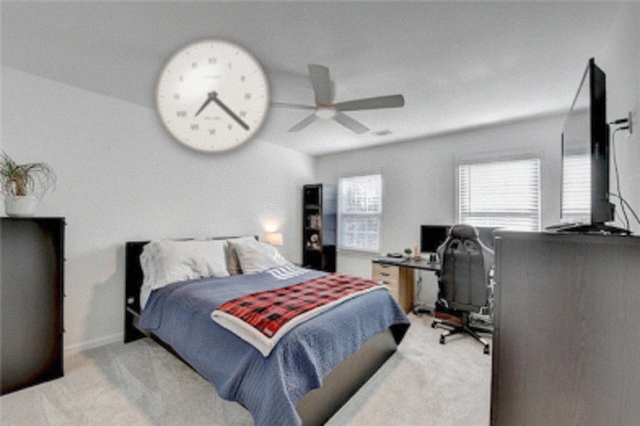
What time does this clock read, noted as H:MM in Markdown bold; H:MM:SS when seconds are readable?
**7:22**
